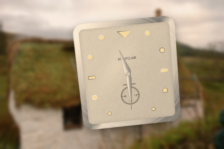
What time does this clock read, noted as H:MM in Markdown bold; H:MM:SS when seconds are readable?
**11:30**
